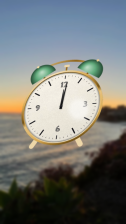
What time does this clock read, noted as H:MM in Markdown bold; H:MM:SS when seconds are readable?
**12:01**
